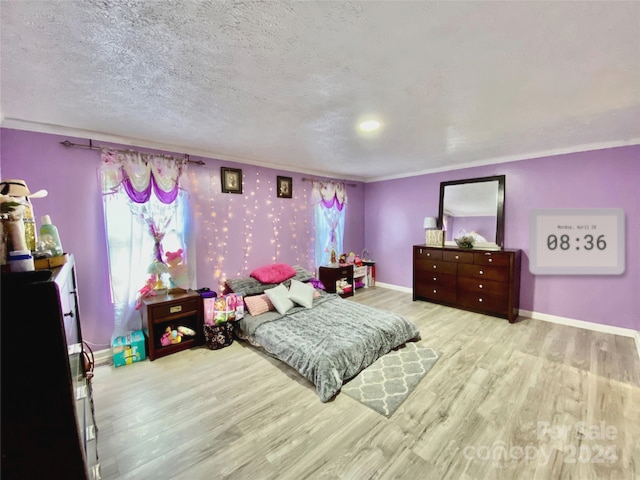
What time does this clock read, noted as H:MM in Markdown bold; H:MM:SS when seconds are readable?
**8:36**
